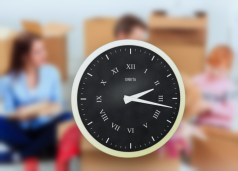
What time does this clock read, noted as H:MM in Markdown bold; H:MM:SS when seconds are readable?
**2:17**
